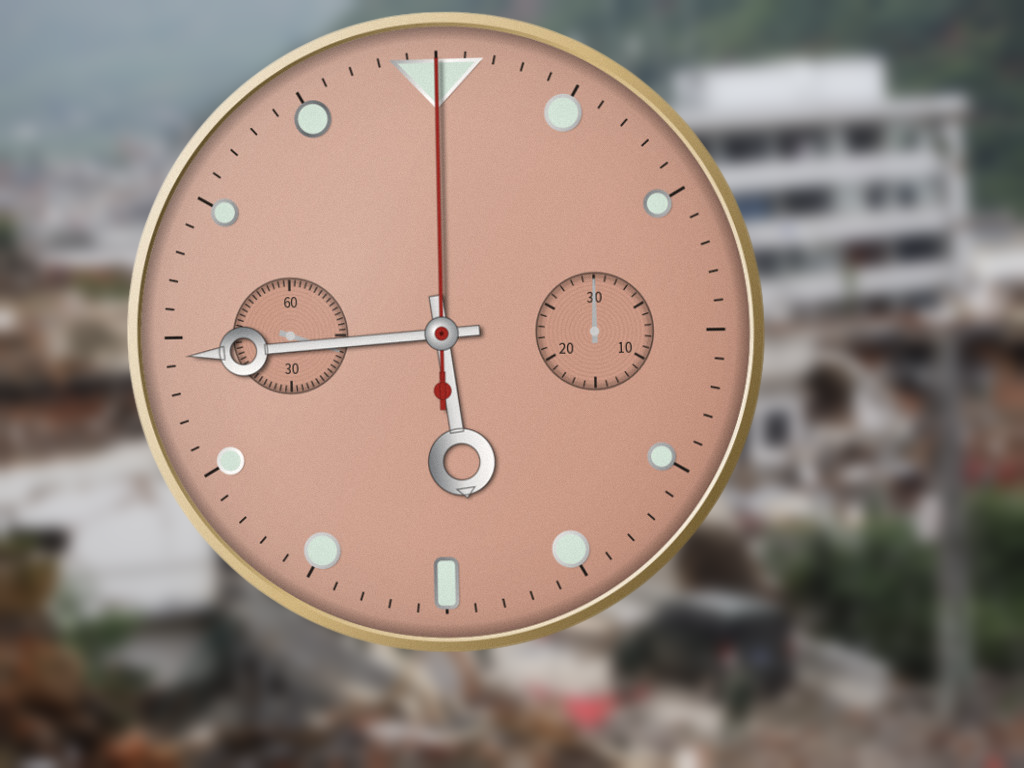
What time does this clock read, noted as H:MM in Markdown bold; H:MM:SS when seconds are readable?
**5:44:18**
